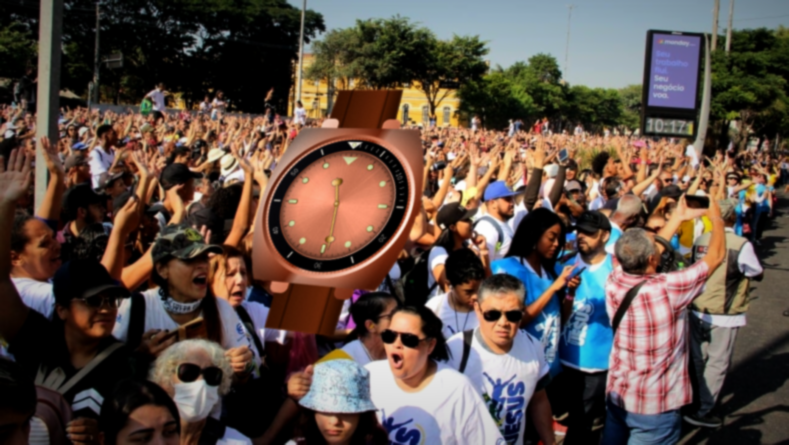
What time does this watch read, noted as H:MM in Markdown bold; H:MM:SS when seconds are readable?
**11:29**
